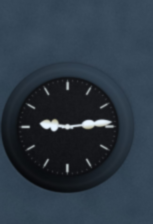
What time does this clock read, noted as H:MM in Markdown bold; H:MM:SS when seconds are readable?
**9:14**
